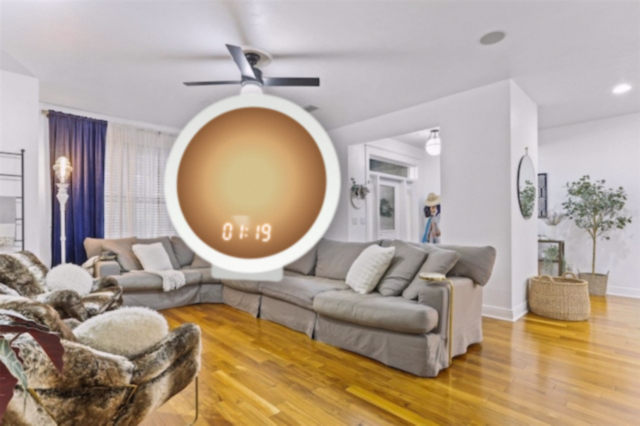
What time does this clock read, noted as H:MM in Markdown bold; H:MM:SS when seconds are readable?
**1:19**
